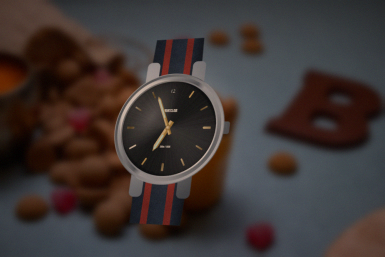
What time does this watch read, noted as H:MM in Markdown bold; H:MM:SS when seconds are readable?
**6:56**
